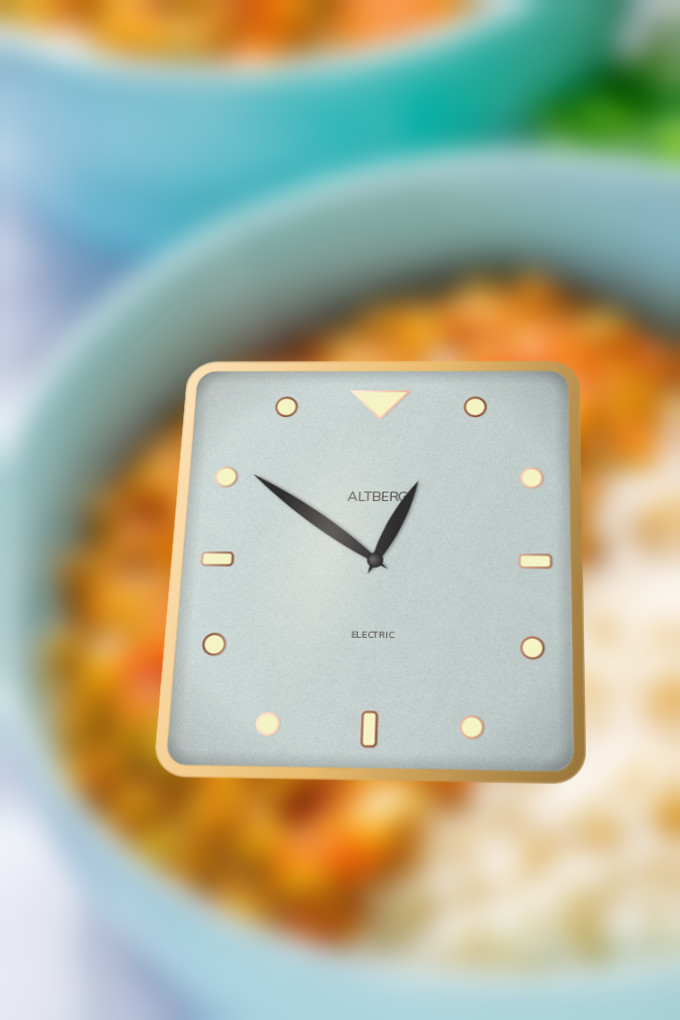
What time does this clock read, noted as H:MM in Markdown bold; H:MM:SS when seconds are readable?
**12:51**
